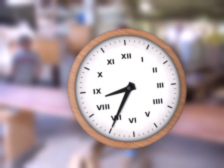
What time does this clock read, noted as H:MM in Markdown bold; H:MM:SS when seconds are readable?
**8:35**
